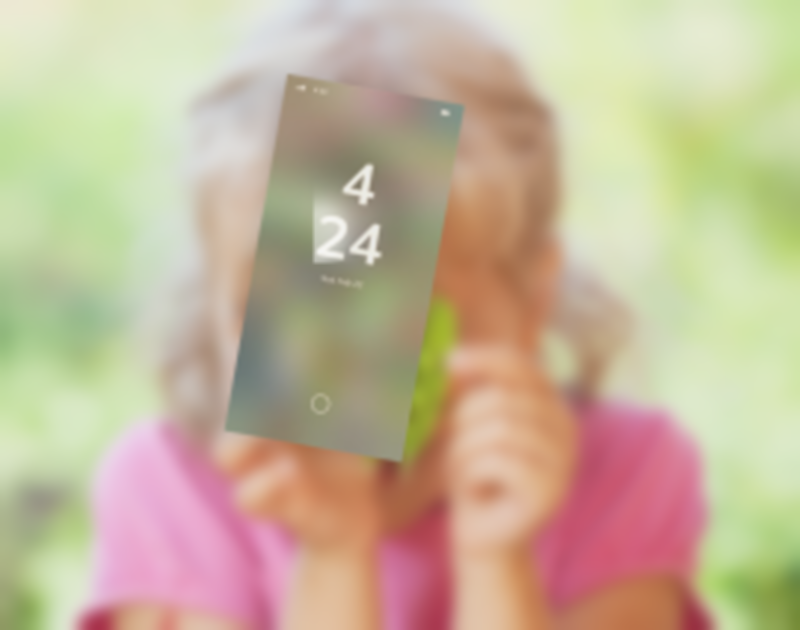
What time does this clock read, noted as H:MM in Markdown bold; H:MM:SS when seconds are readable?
**4:24**
